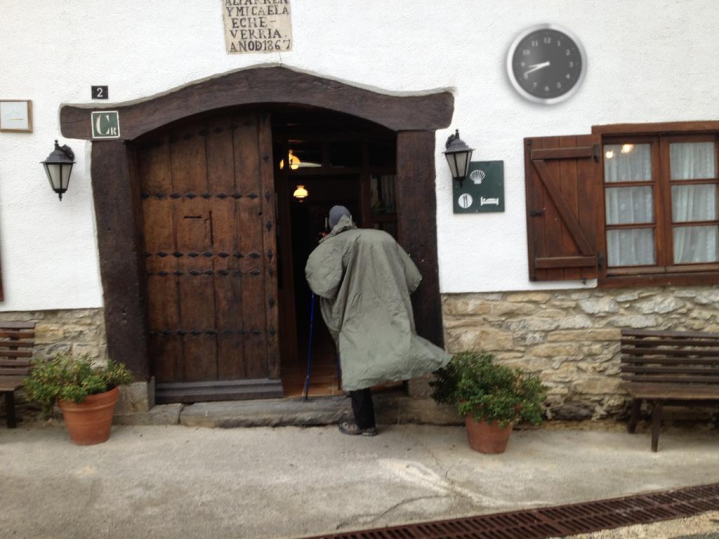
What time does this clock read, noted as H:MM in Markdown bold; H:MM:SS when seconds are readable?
**8:41**
